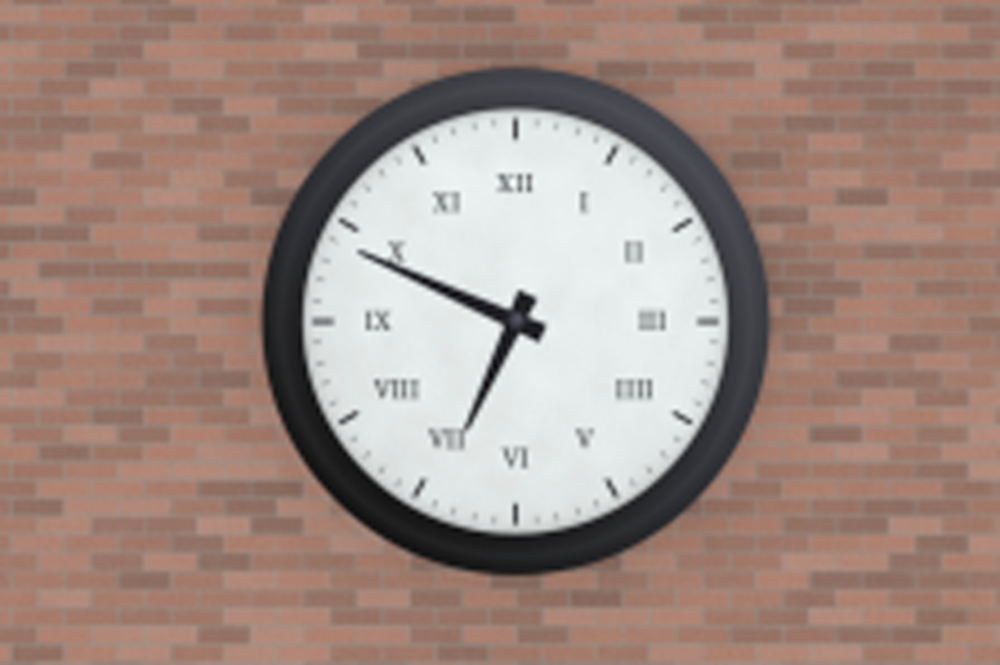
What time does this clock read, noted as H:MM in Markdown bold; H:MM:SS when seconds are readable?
**6:49**
